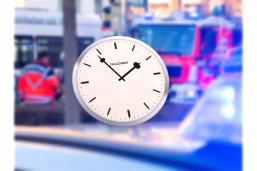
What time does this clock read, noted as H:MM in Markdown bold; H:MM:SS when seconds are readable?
**1:54**
